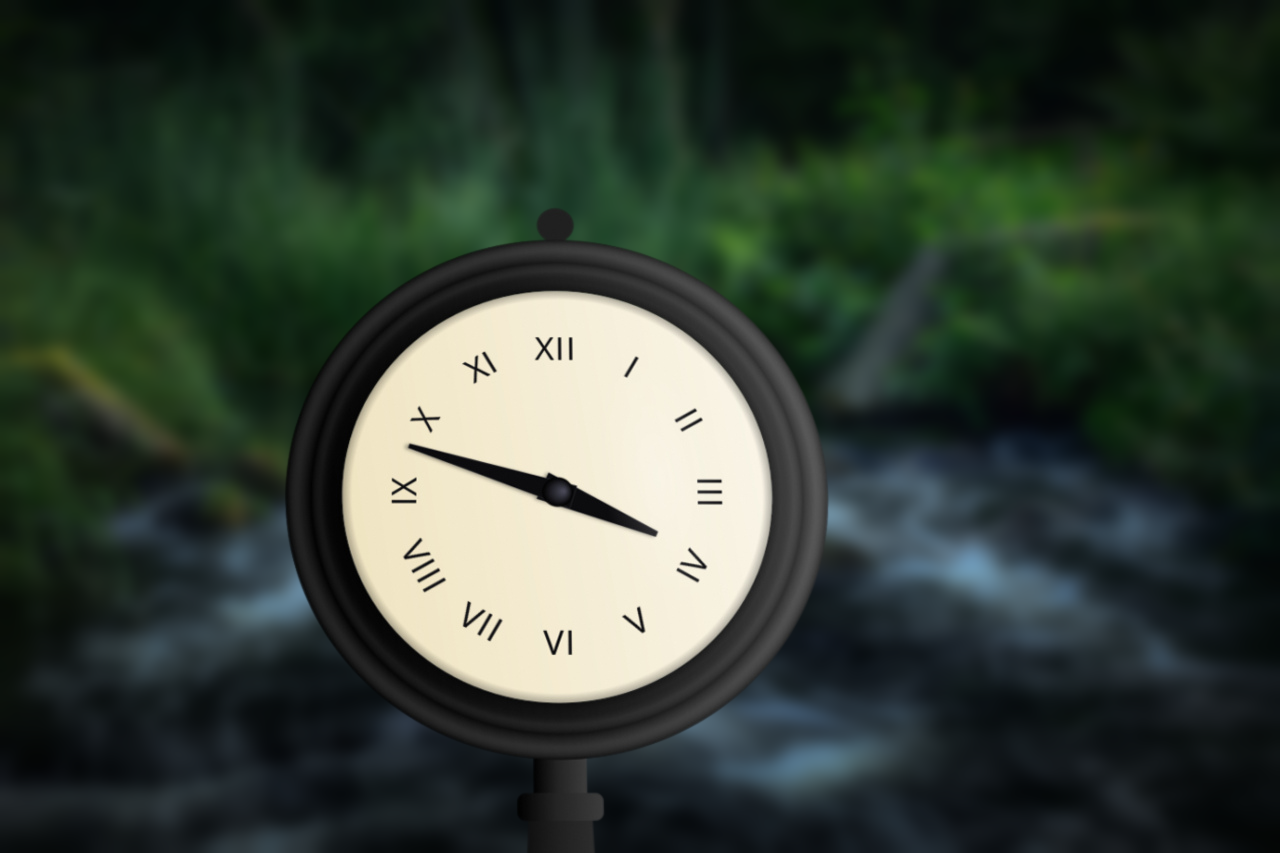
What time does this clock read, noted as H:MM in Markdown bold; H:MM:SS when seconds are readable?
**3:48**
